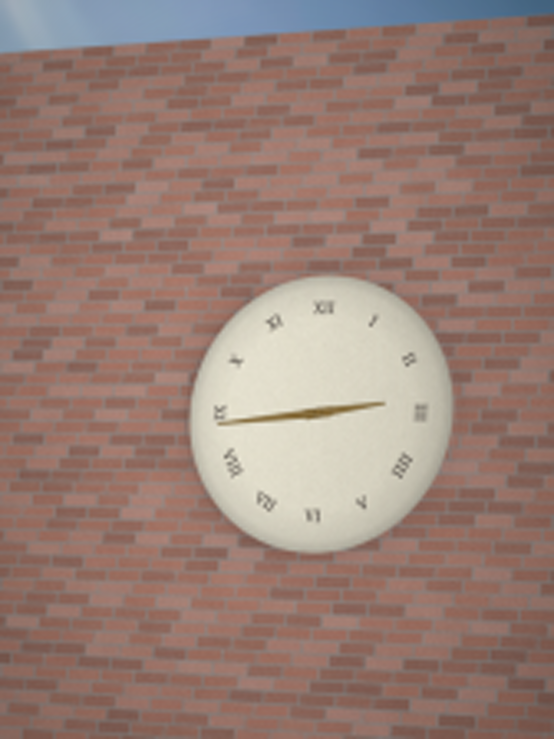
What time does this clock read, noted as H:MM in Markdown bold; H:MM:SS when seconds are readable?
**2:44**
